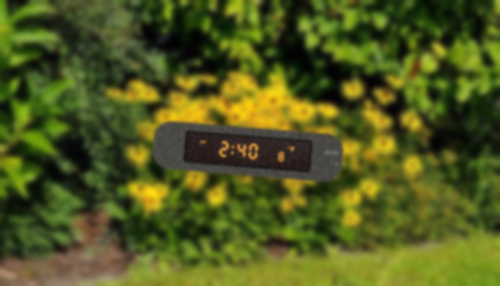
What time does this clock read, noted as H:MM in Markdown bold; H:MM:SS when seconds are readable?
**2:40**
